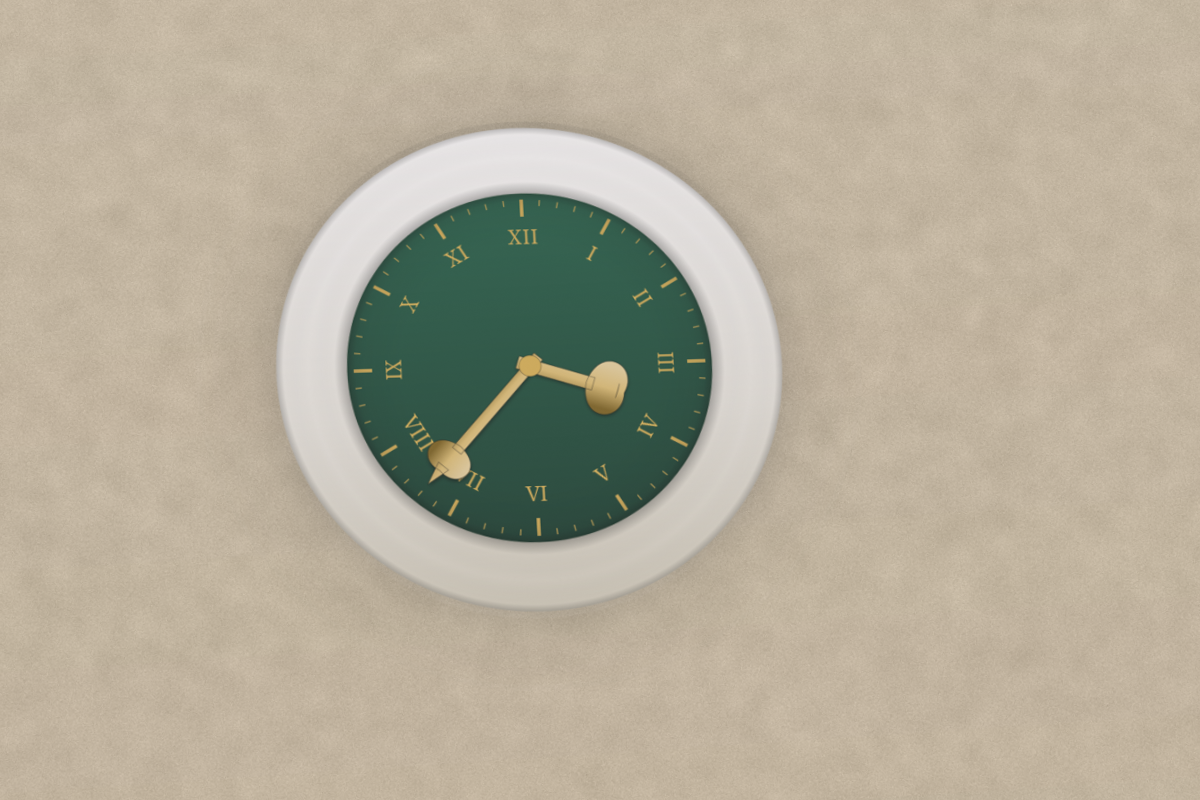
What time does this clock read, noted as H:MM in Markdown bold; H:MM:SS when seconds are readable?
**3:37**
